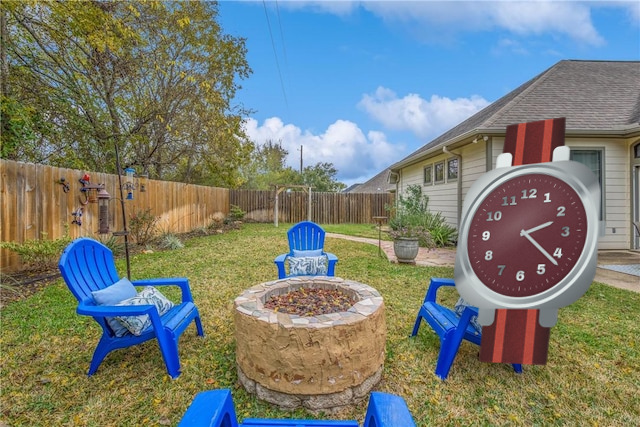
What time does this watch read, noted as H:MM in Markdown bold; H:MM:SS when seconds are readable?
**2:22**
